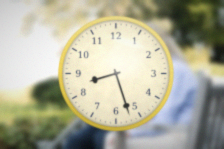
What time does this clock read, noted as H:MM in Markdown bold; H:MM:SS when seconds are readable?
**8:27**
